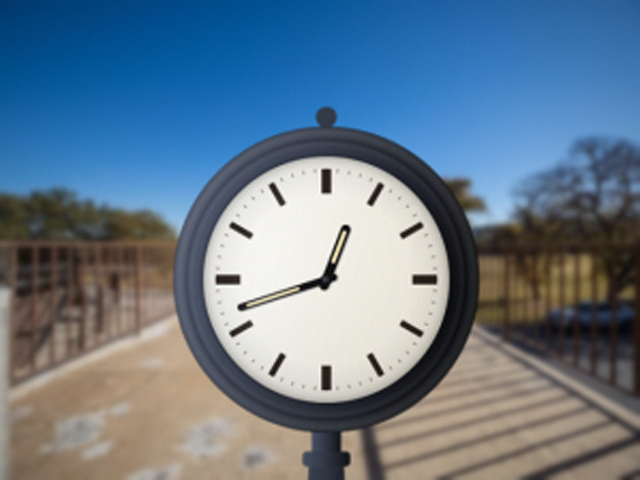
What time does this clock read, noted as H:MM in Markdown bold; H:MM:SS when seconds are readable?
**12:42**
